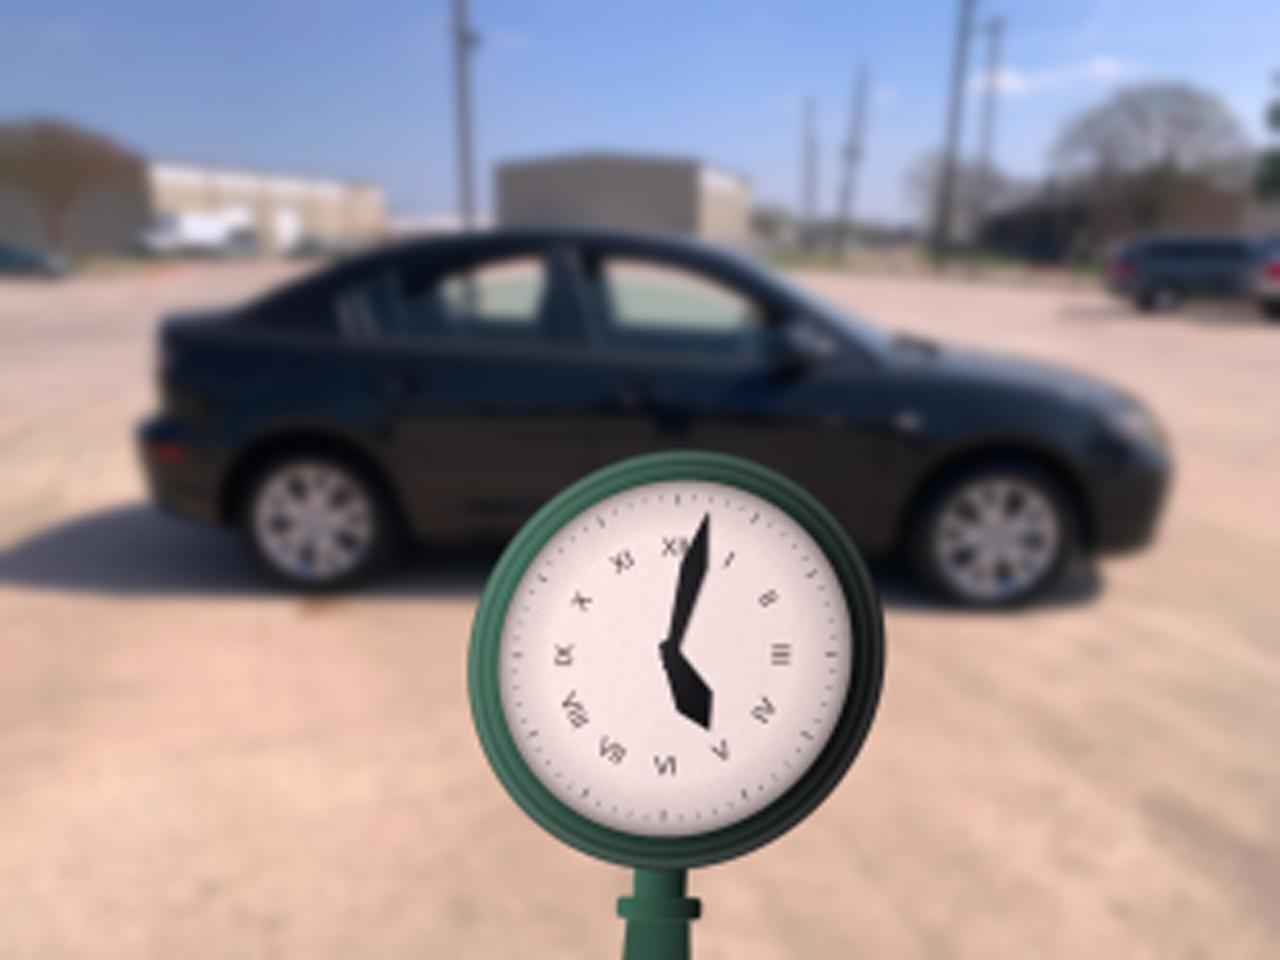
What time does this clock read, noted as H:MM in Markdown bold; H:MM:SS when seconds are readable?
**5:02**
